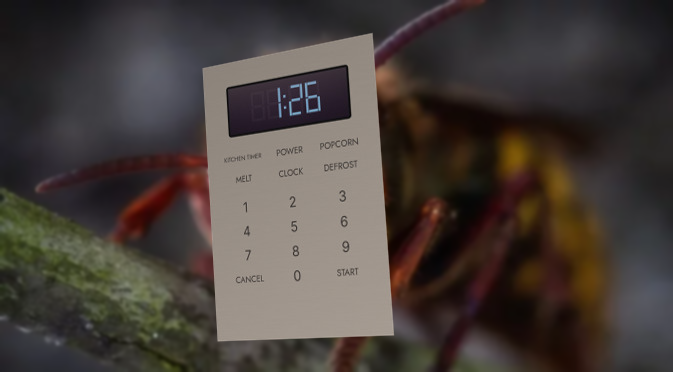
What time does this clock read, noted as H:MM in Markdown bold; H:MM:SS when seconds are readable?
**1:26**
